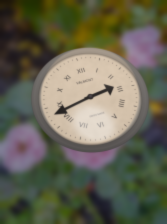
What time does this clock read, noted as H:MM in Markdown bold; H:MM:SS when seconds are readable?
**2:43**
